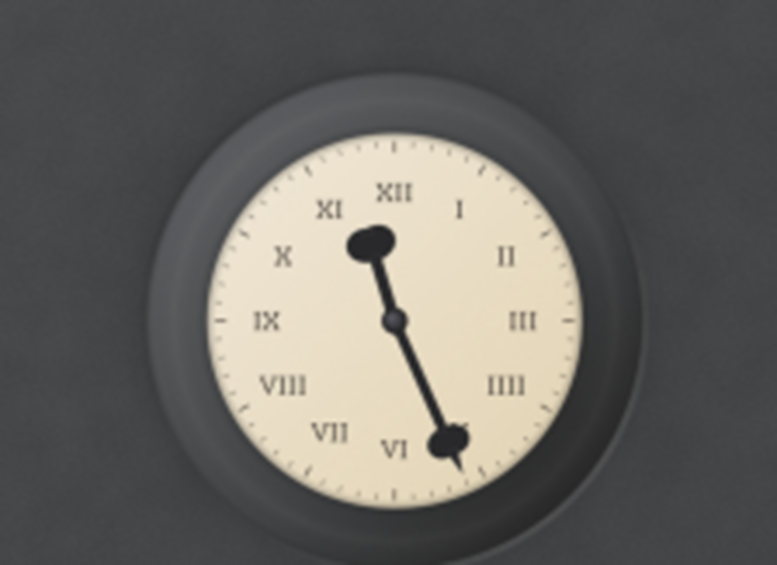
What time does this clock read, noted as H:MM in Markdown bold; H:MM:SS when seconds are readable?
**11:26**
